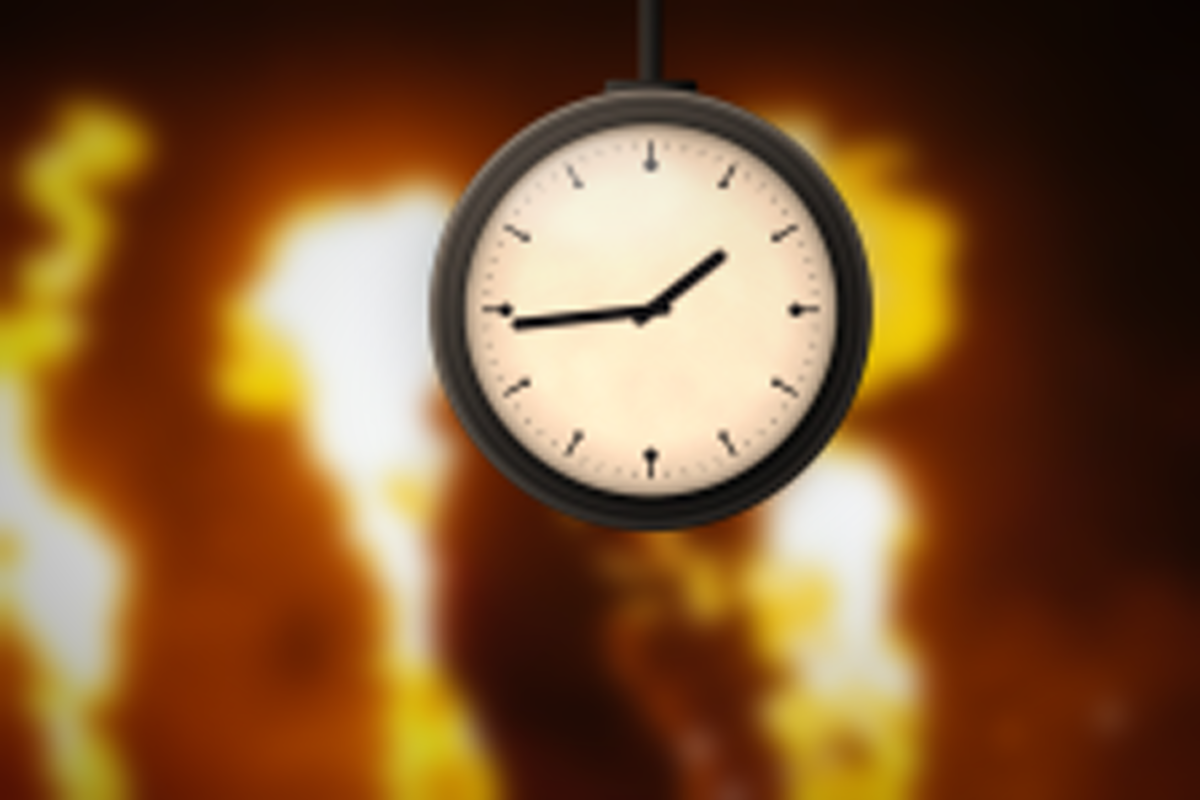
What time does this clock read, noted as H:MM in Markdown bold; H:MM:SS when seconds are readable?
**1:44**
